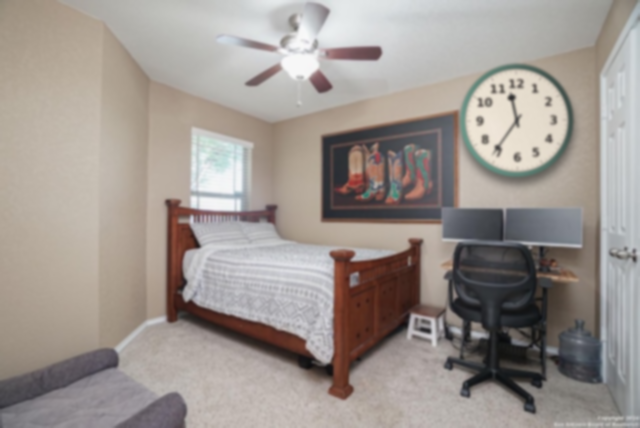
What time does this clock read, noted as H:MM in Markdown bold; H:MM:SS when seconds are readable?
**11:36**
